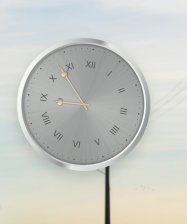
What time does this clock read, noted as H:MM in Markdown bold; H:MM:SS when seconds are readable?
**8:53**
